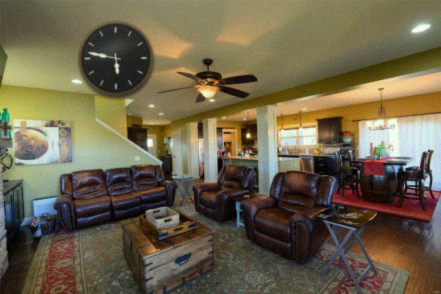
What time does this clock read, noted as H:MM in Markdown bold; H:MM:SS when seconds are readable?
**5:47**
